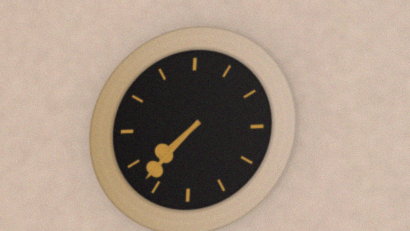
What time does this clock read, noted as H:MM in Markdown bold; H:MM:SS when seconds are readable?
**7:37**
